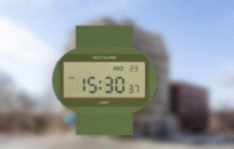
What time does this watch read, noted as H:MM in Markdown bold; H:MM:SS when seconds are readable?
**15:30**
